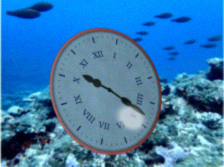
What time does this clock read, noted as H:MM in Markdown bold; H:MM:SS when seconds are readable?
**10:23**
